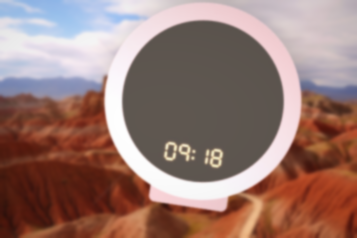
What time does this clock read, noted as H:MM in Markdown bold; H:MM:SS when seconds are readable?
**9:18**
